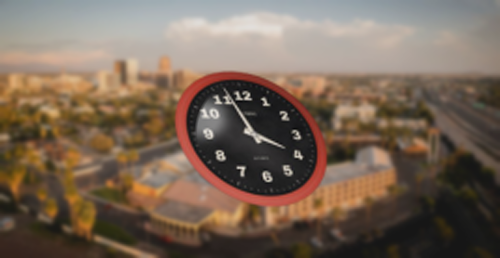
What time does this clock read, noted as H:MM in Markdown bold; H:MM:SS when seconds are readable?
**3:57**
